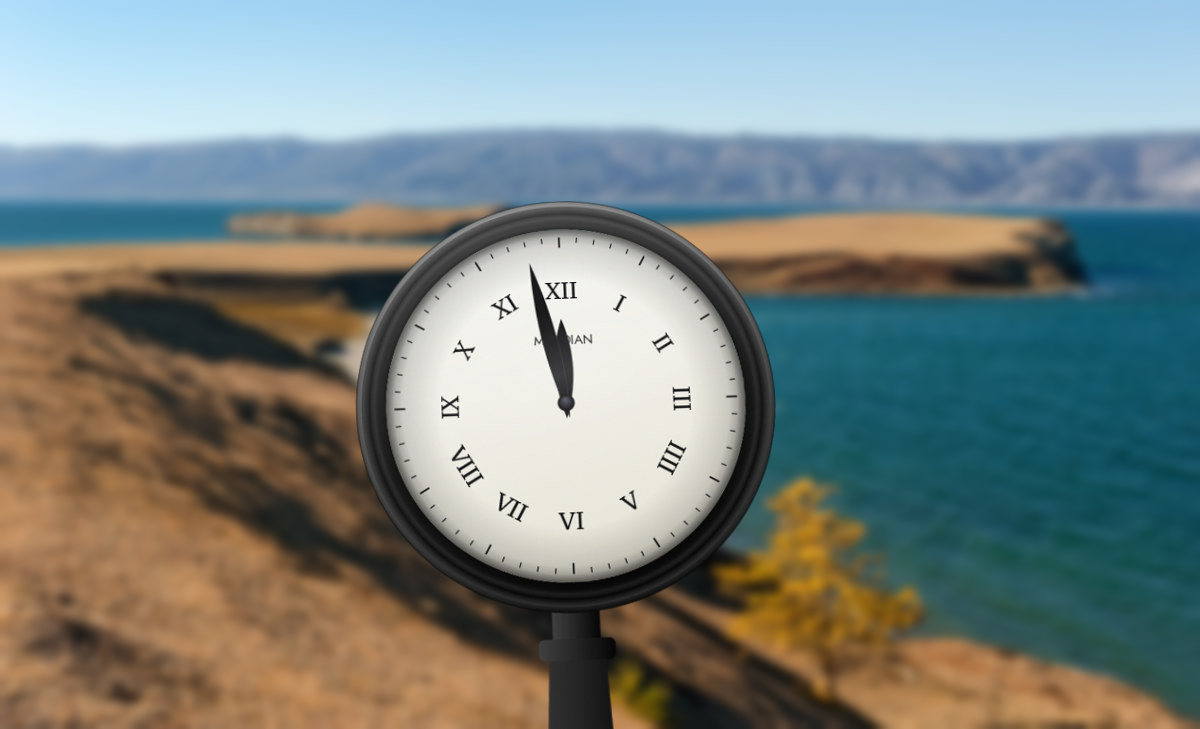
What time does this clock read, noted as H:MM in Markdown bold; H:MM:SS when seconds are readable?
**11:58**
